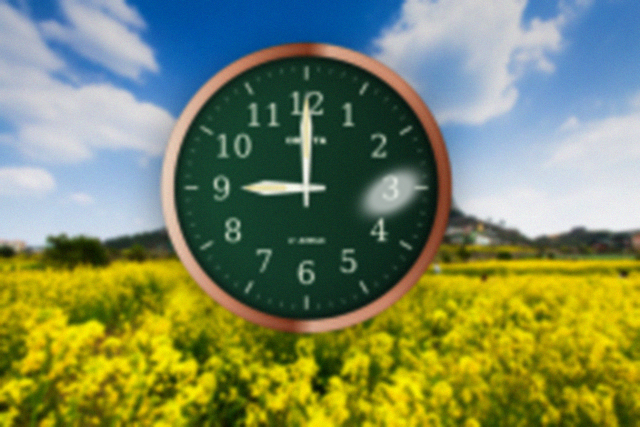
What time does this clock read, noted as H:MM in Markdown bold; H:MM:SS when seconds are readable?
**9:00**
